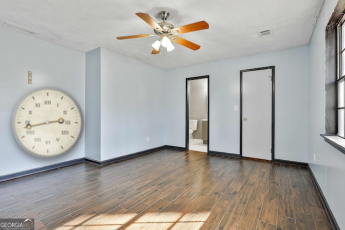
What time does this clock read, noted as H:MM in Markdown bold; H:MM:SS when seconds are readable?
**2:43**
